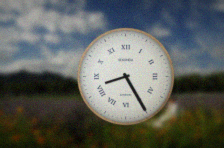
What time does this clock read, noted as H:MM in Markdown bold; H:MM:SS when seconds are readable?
**8:25**
